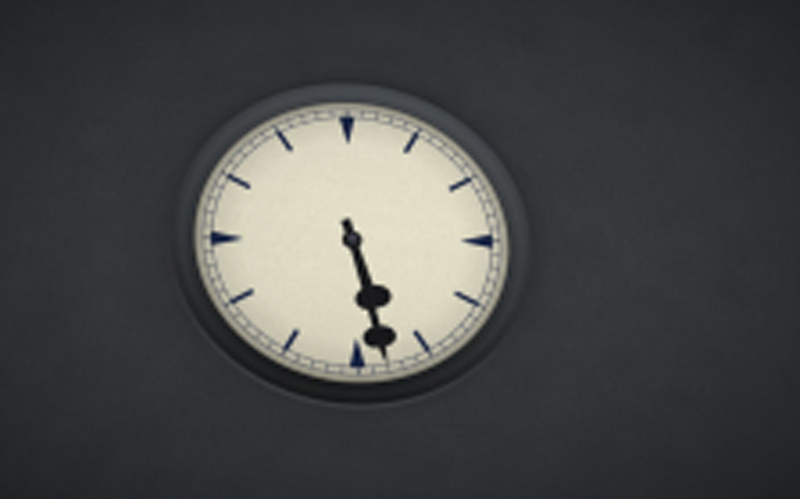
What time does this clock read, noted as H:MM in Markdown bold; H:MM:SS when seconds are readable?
**5:28**
